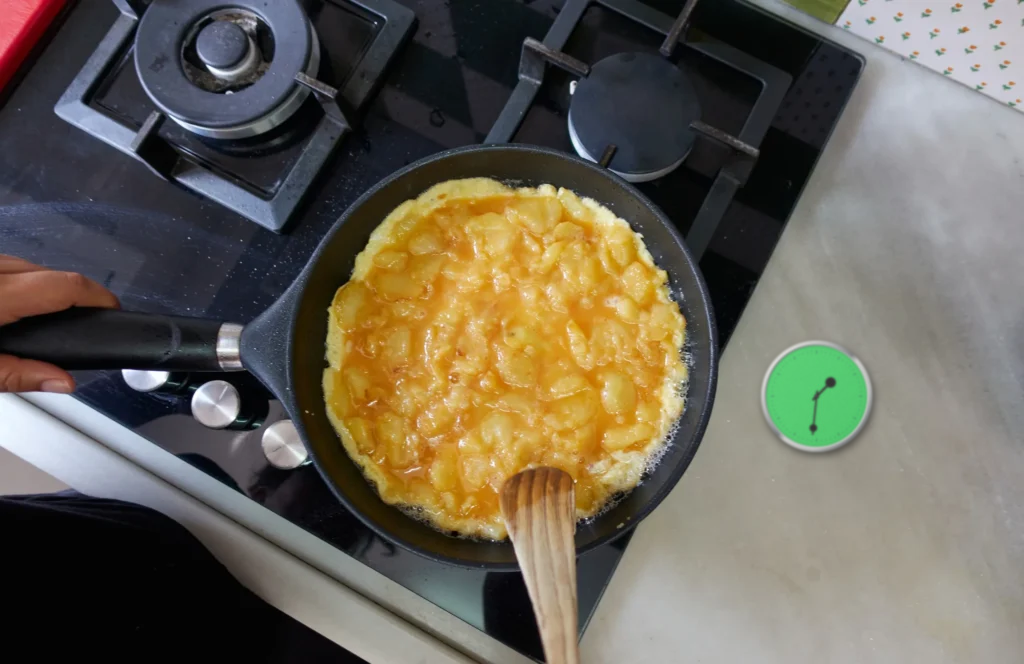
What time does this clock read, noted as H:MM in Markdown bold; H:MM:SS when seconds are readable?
**1:31**
